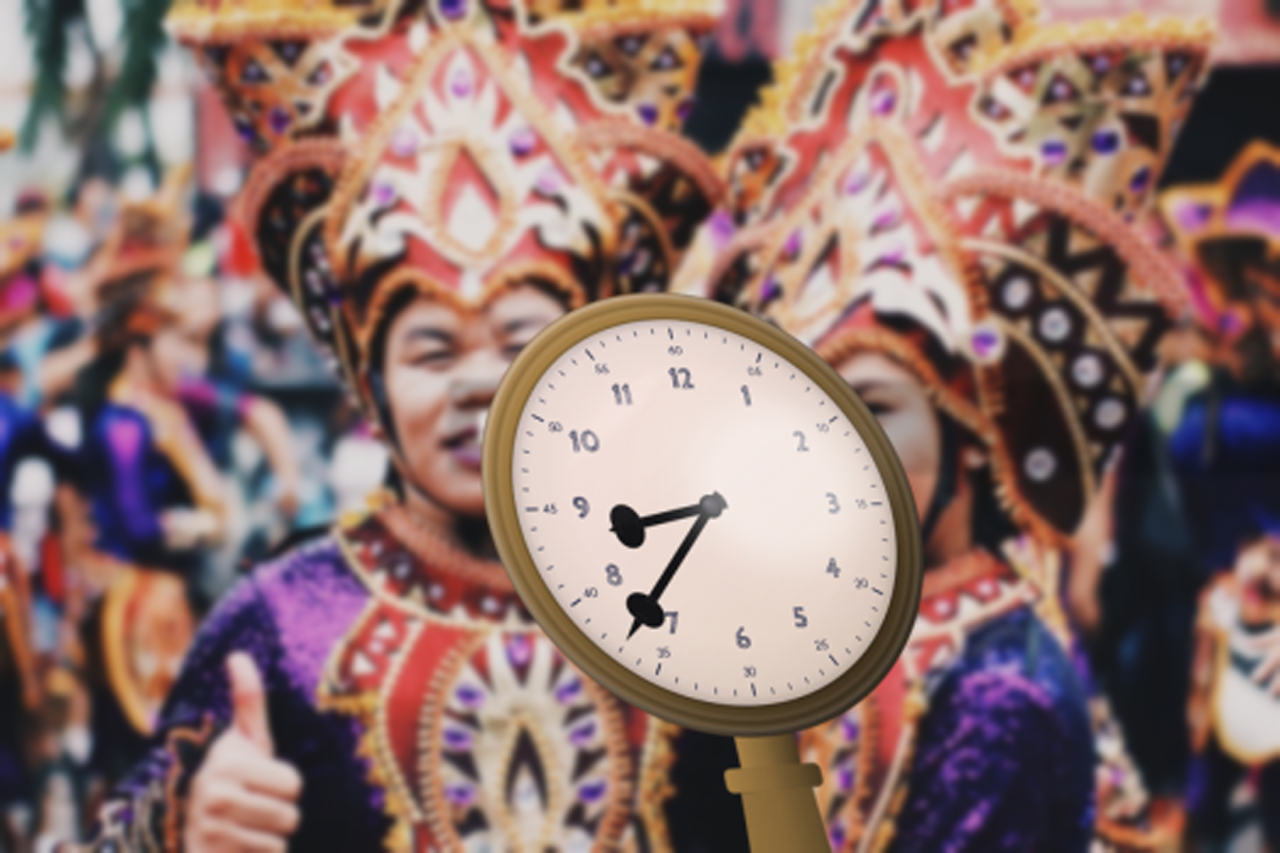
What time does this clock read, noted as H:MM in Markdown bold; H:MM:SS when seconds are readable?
**8:37**
